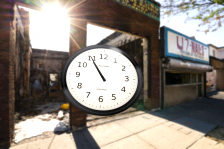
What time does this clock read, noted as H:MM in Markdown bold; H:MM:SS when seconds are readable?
**10:55**
